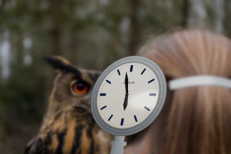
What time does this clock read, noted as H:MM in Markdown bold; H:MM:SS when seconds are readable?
**5:58**
